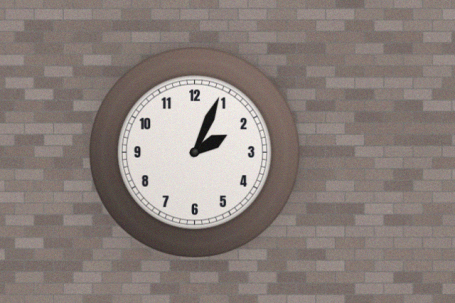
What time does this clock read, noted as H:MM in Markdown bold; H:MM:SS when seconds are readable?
**2:04**
